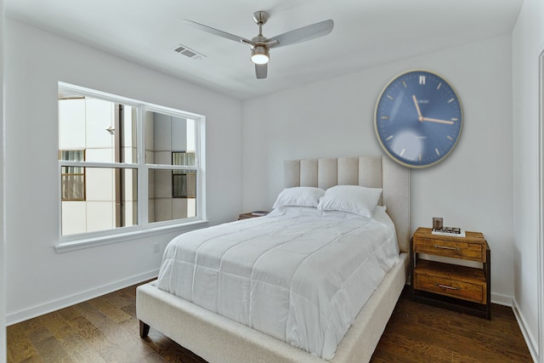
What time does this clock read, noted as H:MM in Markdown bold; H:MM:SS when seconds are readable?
**11:16**
